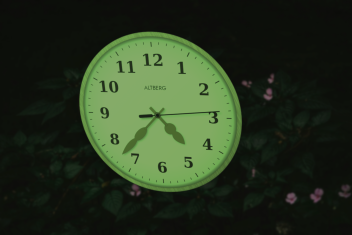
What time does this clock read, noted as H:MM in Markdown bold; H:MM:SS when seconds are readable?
**4:37:14**
